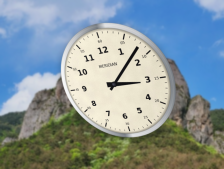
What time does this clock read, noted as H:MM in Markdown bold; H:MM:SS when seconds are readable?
**3:08**
